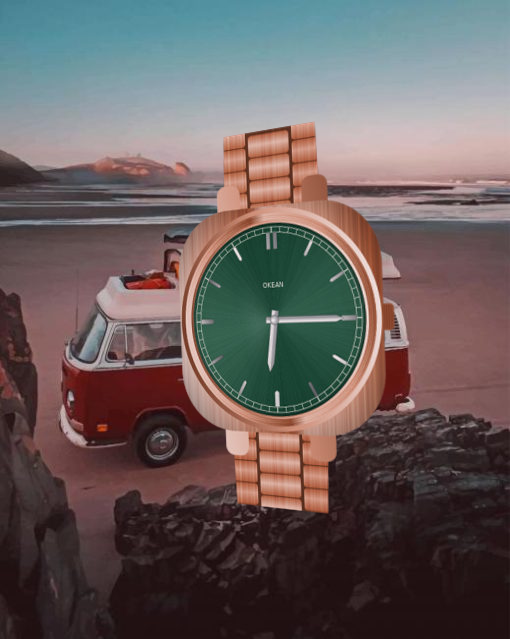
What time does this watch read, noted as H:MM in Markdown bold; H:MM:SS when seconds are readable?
**6:15**
